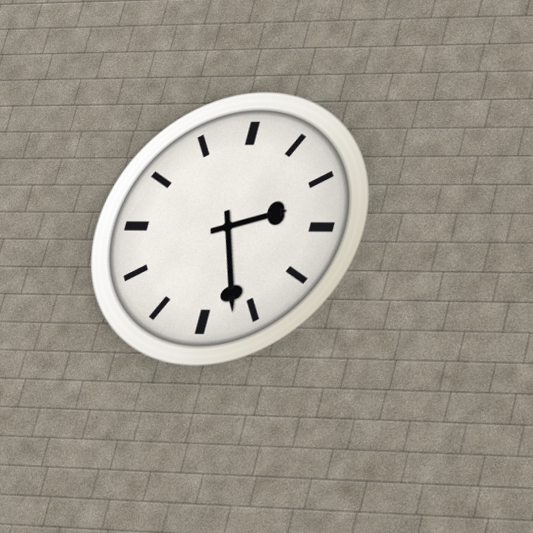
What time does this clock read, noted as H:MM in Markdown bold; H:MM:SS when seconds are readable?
**2:27**
